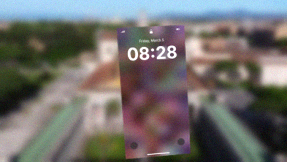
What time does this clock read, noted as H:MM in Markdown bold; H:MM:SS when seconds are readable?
**8:28**
